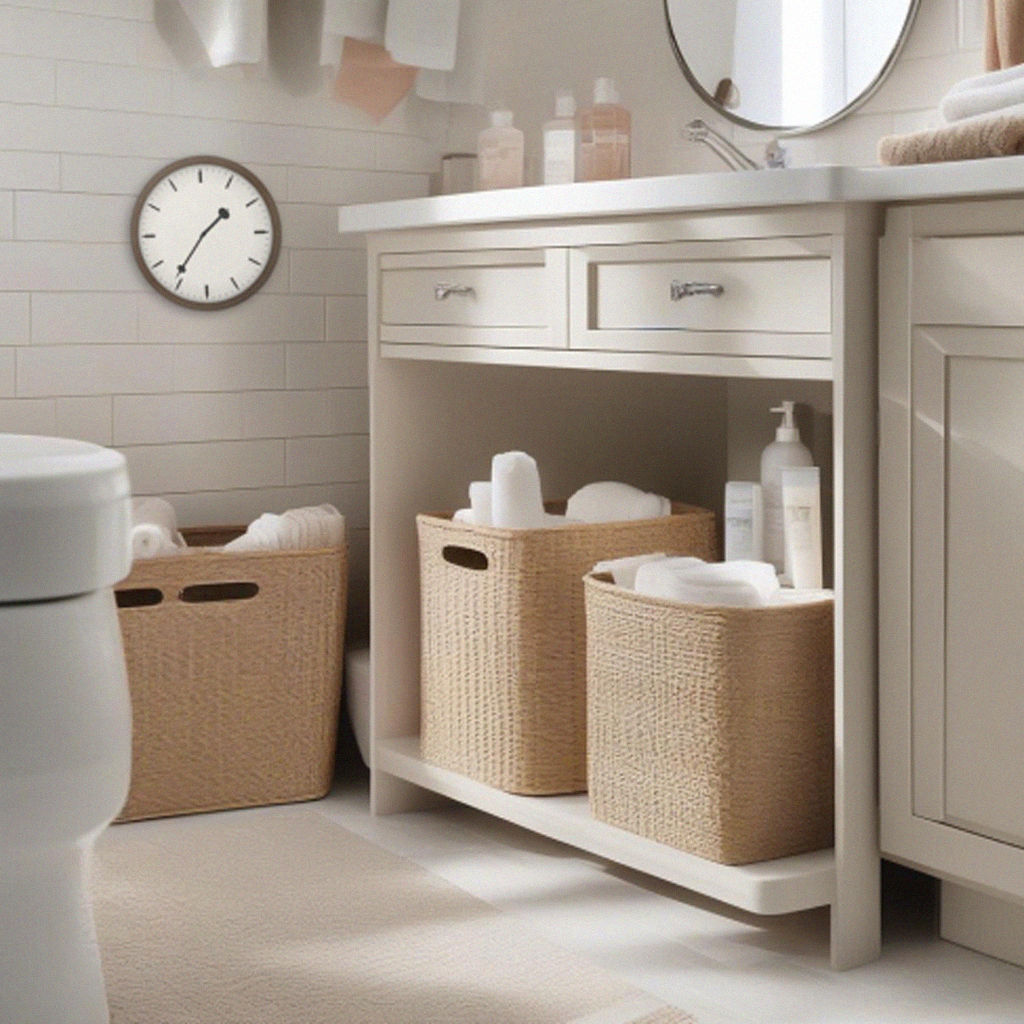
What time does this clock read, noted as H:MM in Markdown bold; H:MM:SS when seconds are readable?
**1:36**
